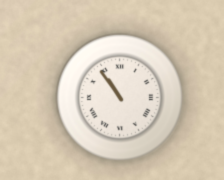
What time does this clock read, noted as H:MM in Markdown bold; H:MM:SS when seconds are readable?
**10:54**
